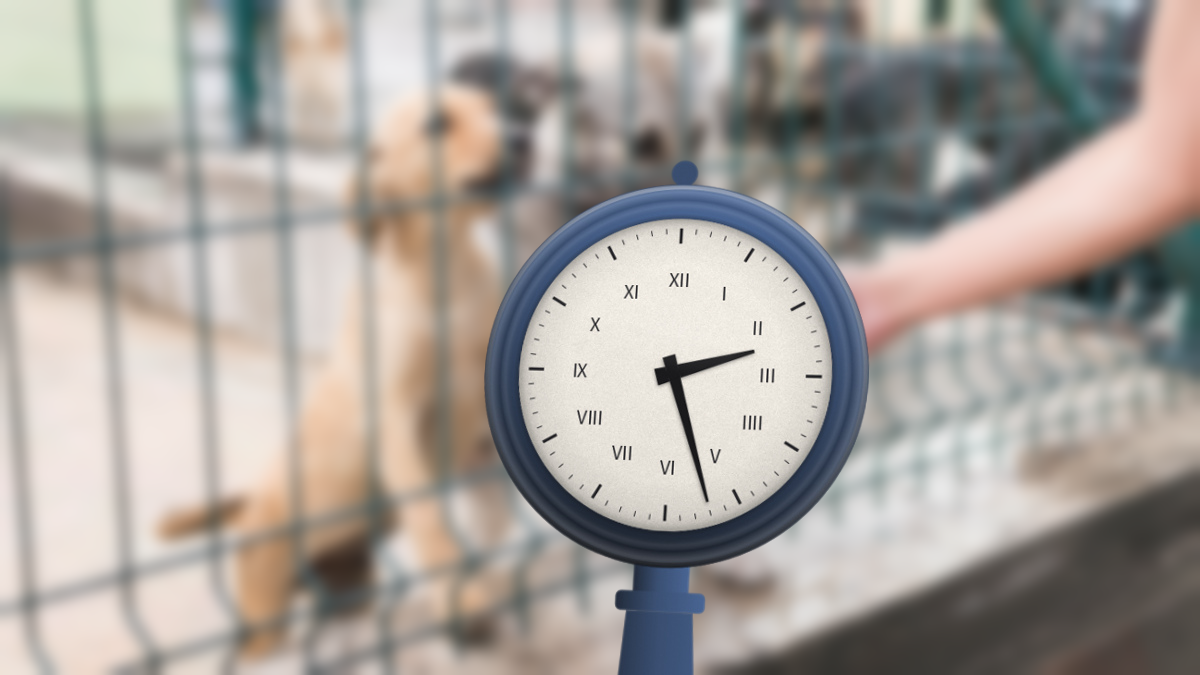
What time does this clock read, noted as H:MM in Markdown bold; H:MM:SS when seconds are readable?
**2:27**
